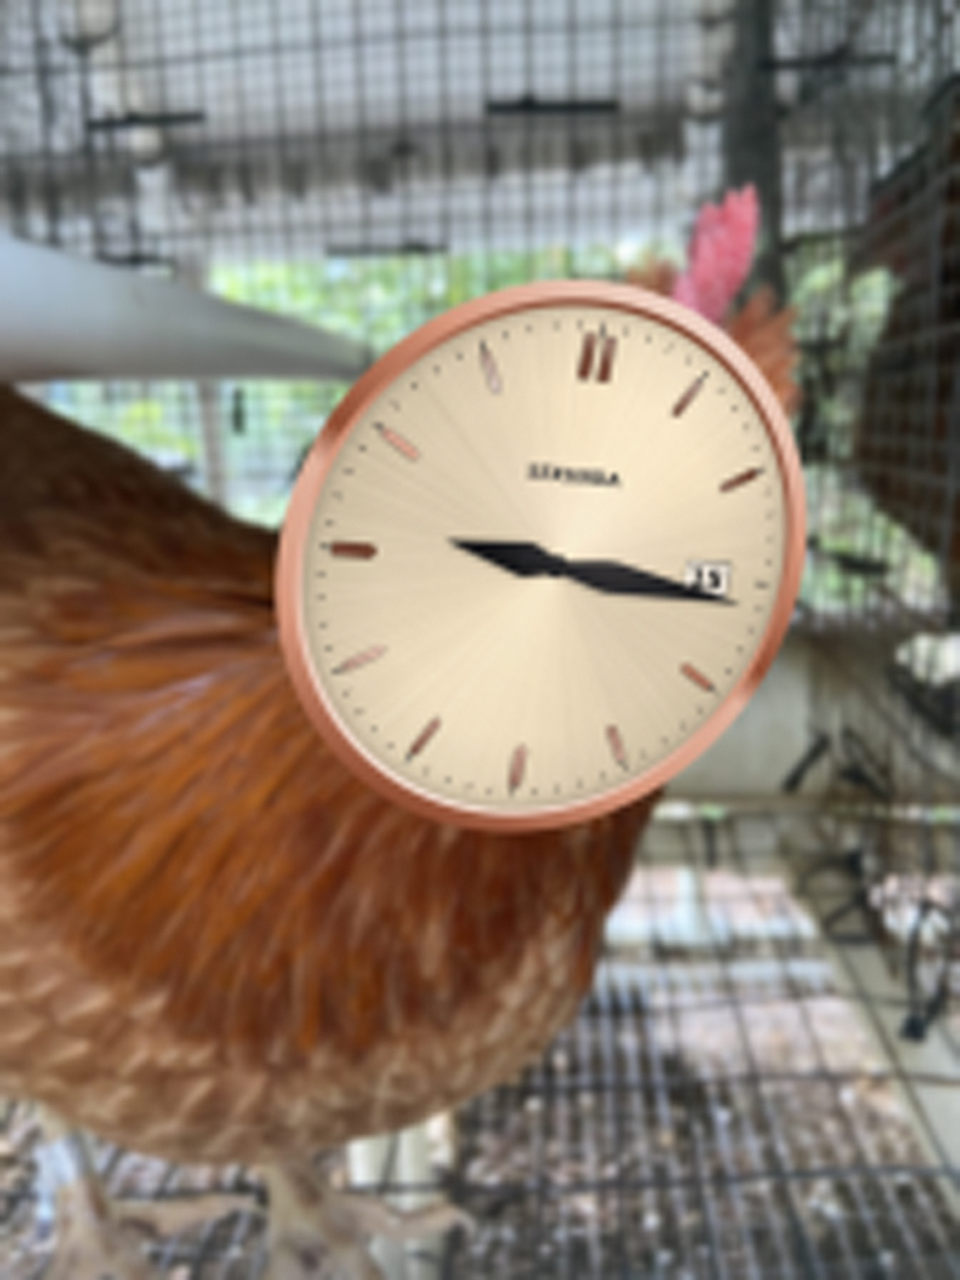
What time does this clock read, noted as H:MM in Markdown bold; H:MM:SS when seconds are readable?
**9:16**
